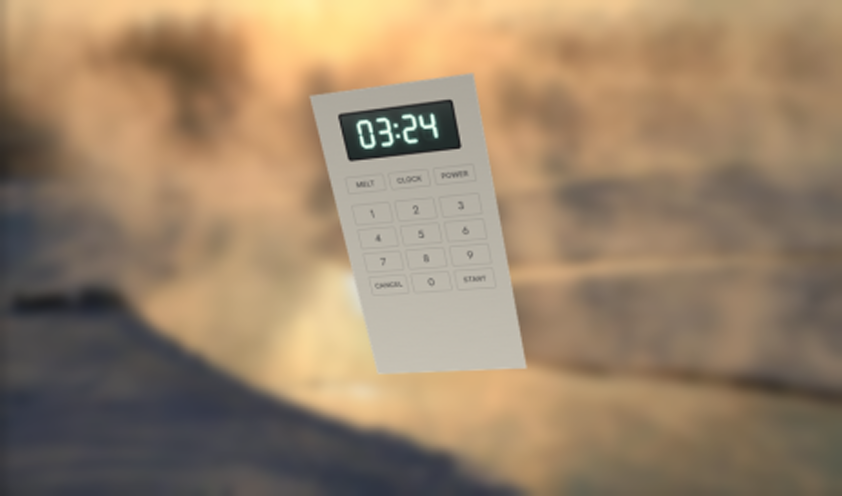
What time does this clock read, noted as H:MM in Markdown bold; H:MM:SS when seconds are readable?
**3:24**
